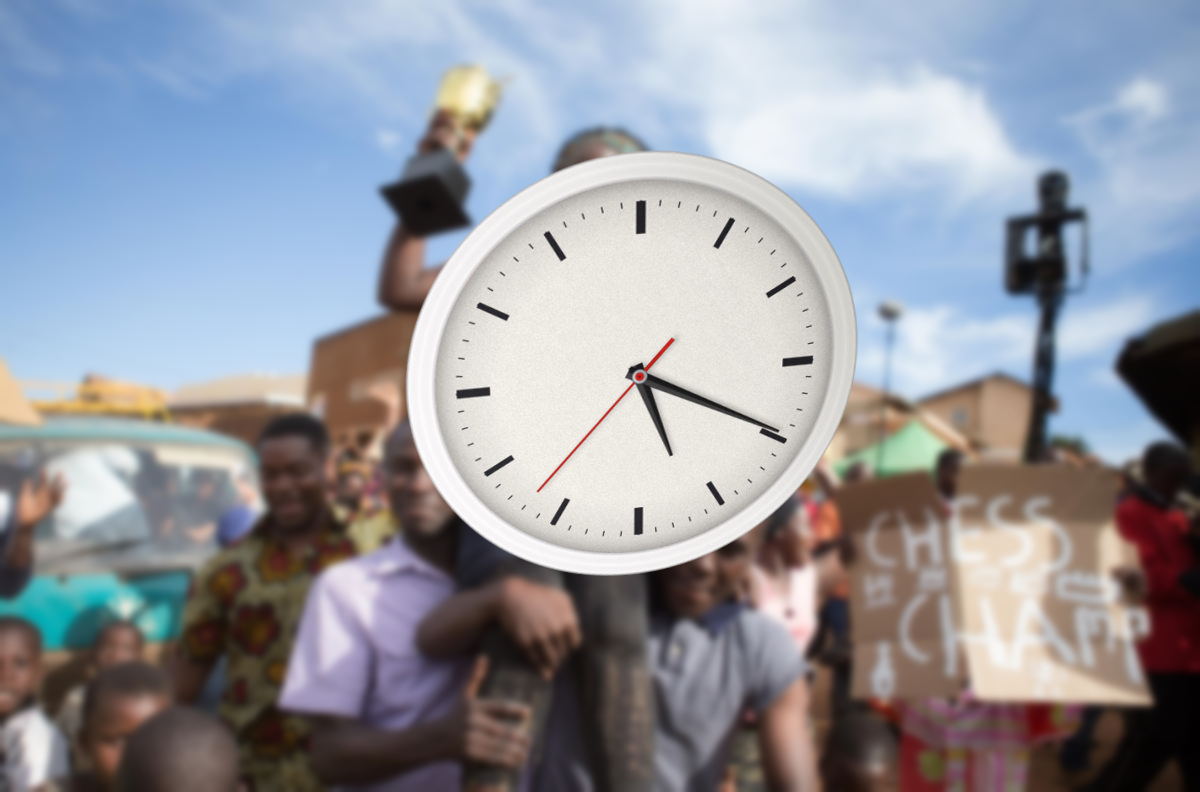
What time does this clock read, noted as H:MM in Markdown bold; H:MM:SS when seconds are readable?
**5:19:37**
